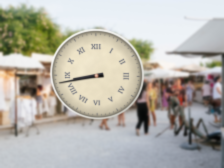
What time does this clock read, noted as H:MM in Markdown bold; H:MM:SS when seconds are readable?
**8:43**
